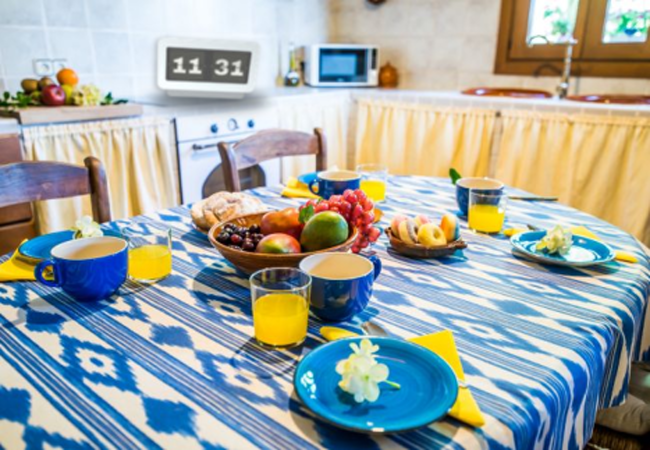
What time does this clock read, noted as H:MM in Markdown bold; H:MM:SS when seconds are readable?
**11:31**
